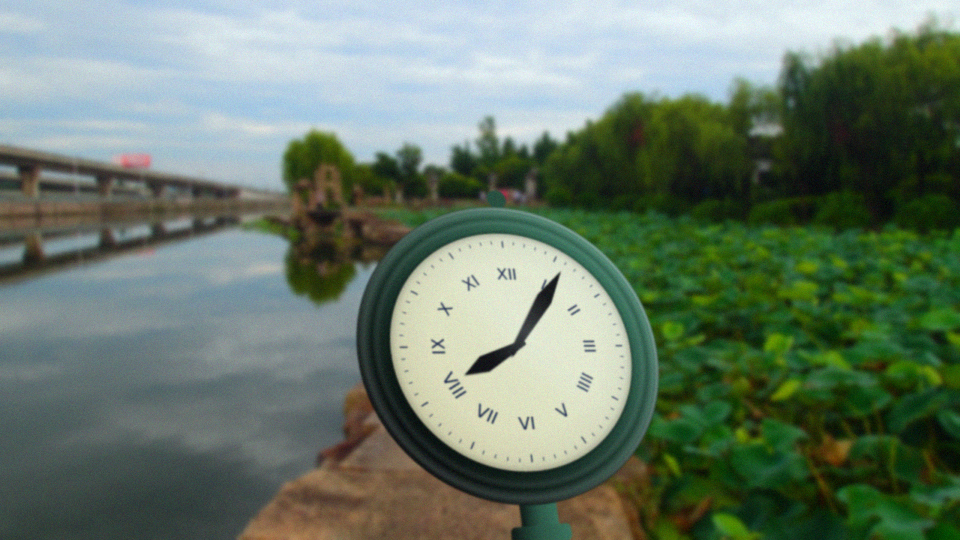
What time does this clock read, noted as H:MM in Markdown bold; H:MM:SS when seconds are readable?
**8:06**
